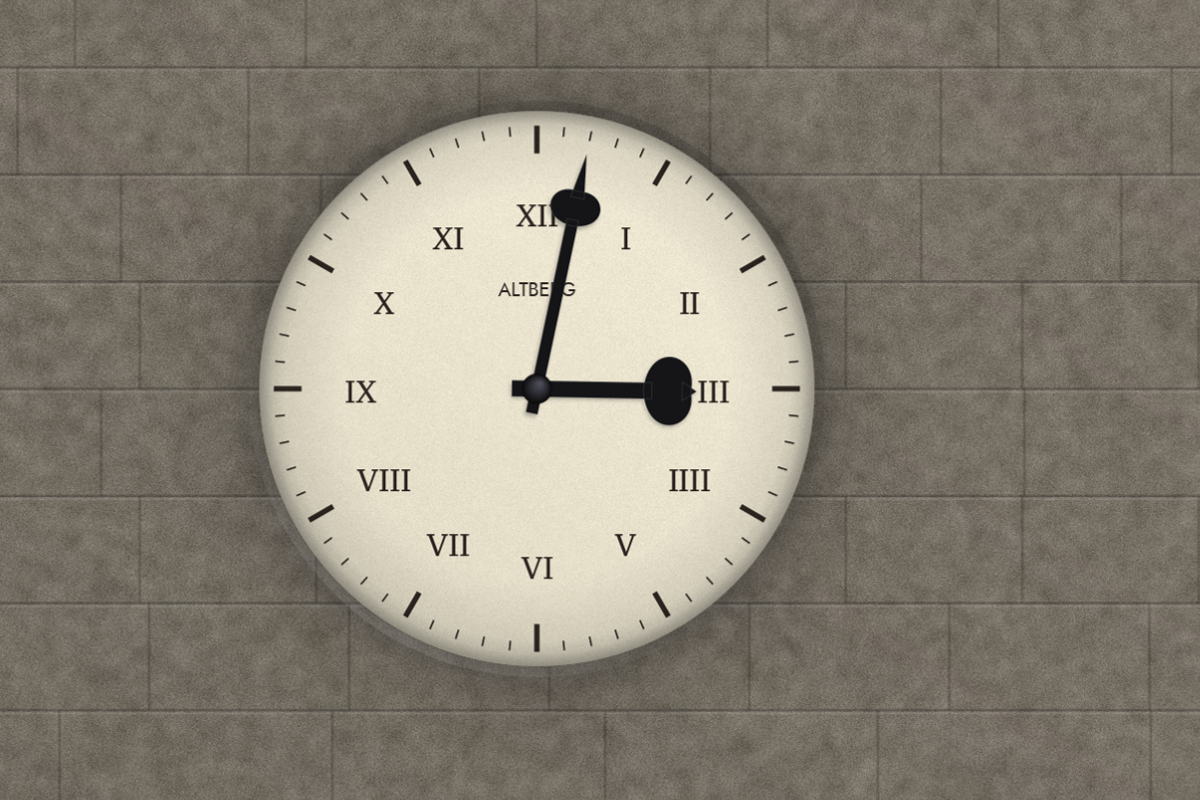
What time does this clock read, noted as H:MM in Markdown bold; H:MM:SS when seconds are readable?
**3:02**
